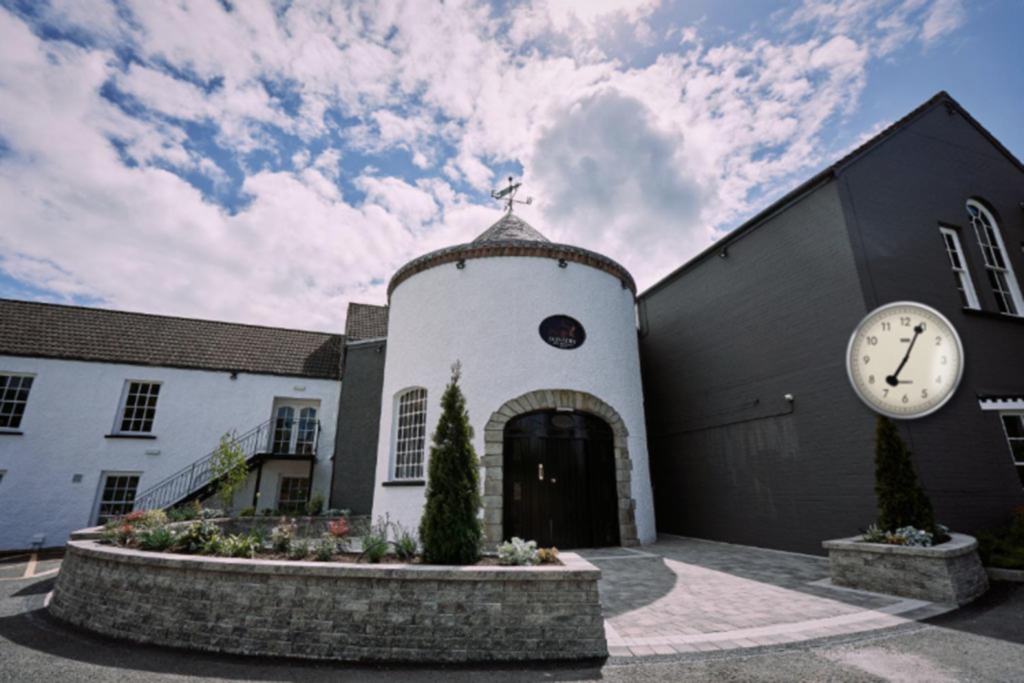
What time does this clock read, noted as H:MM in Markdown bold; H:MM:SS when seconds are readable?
**7:04**
